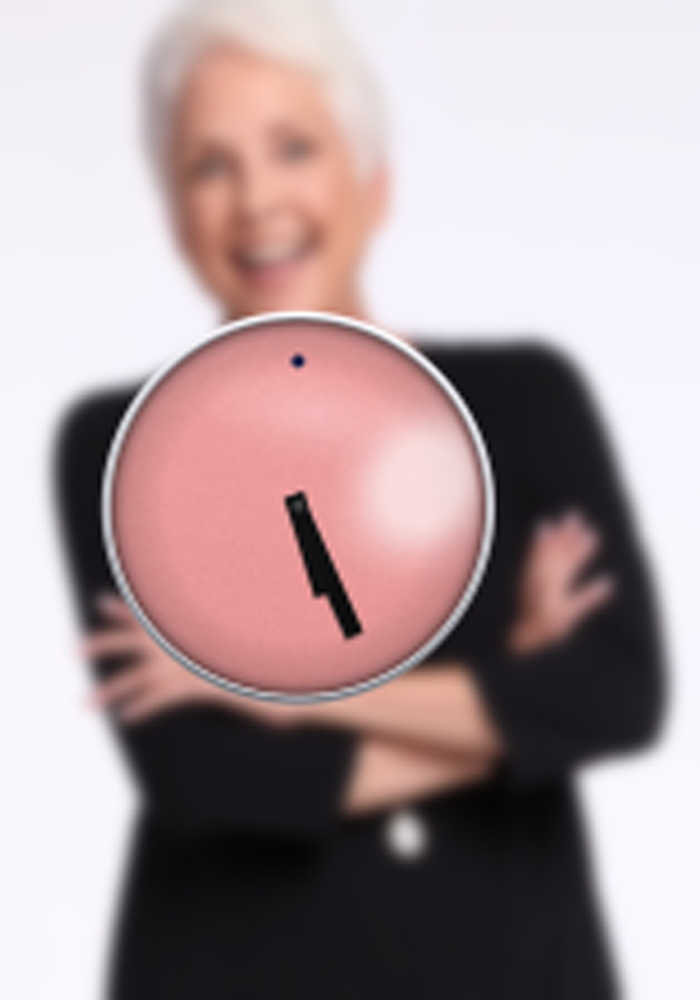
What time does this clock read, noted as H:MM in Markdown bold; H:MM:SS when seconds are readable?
**5:26**
